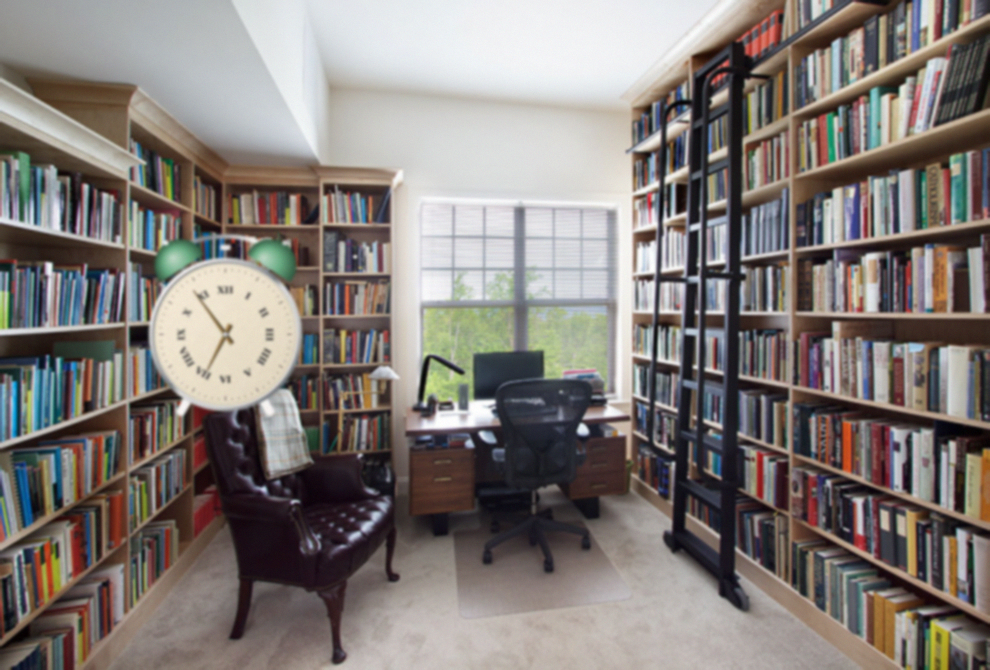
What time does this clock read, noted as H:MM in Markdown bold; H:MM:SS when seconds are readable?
**6:54**
